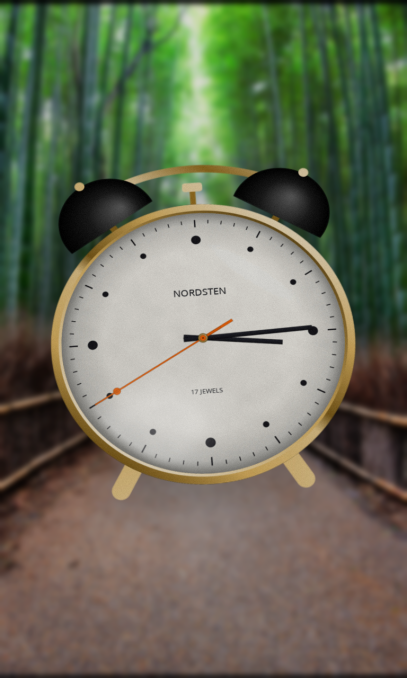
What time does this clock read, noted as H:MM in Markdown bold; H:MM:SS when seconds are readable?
**3:14:40**
